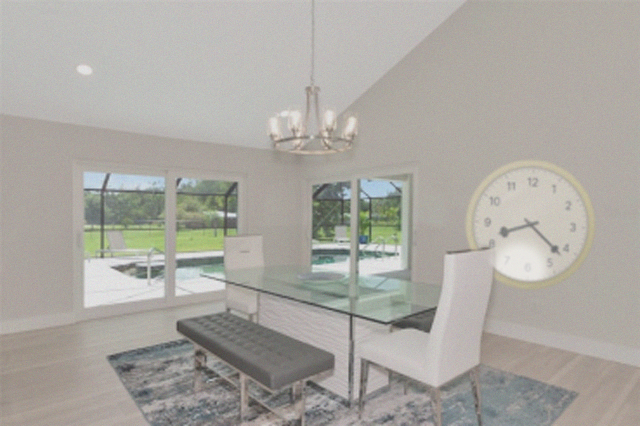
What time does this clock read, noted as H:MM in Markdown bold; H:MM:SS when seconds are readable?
**8:22**
